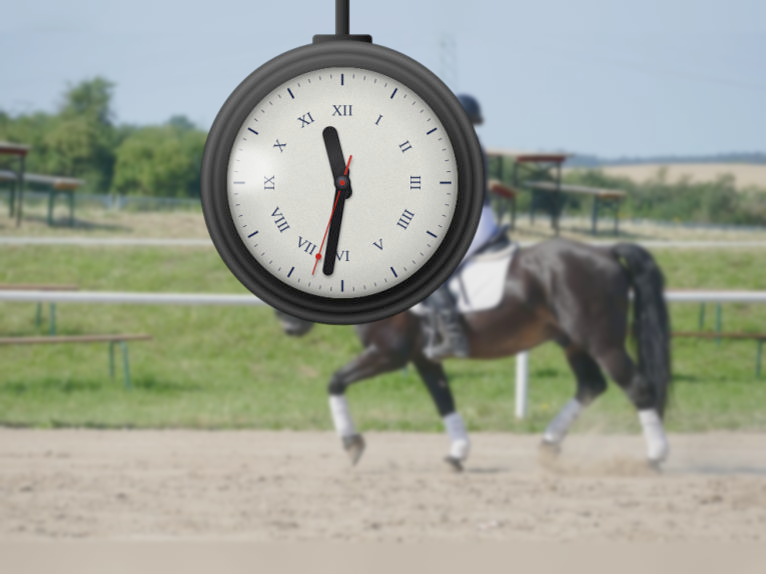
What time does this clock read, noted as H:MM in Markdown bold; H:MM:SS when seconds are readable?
**11:31:33**
